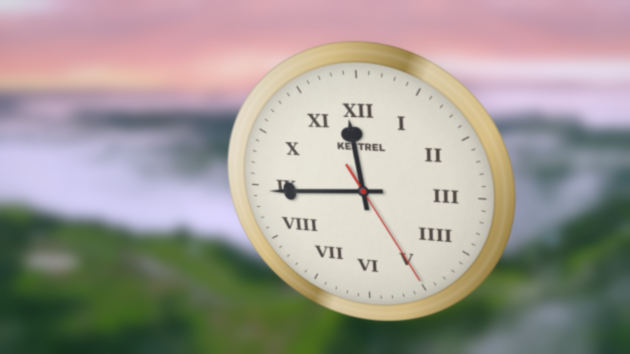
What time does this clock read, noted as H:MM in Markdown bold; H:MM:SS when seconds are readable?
**11:44:25**
